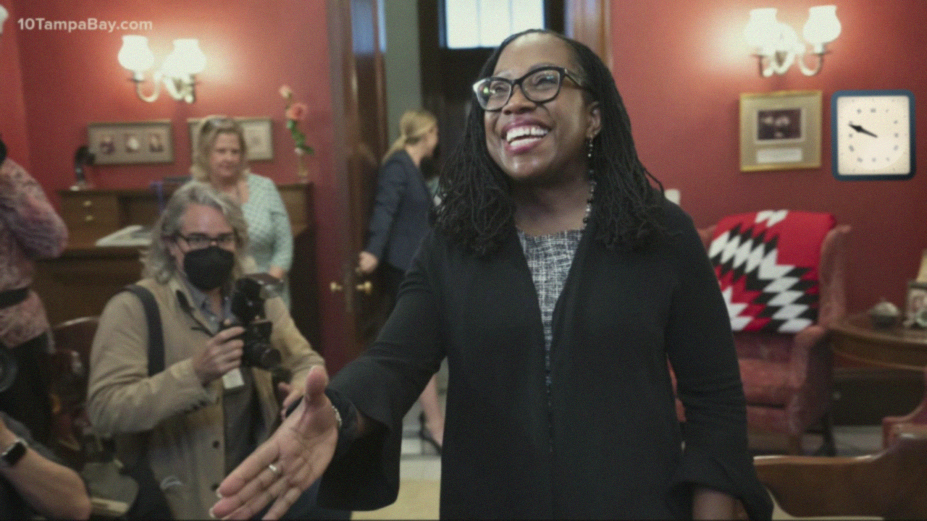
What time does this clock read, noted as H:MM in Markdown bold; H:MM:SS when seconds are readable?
**9:49**
